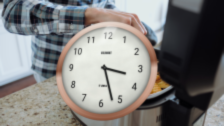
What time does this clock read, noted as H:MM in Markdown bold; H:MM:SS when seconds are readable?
**3:27**
